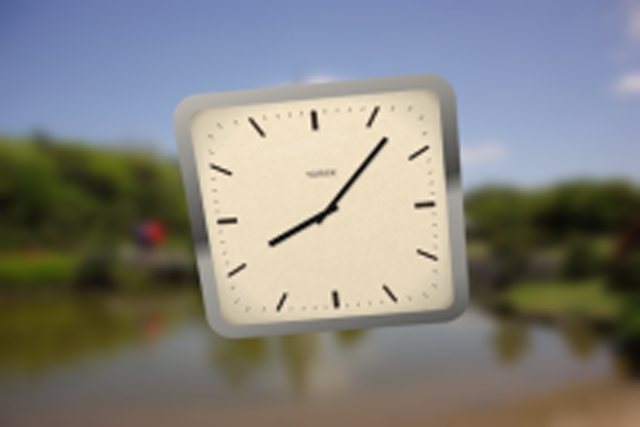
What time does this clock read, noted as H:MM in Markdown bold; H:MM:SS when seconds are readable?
**8:07**
